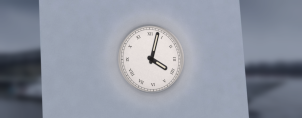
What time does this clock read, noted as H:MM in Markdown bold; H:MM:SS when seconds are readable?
**4:03**
